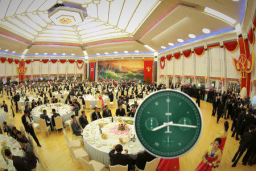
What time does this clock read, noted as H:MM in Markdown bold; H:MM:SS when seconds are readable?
**8:16**
